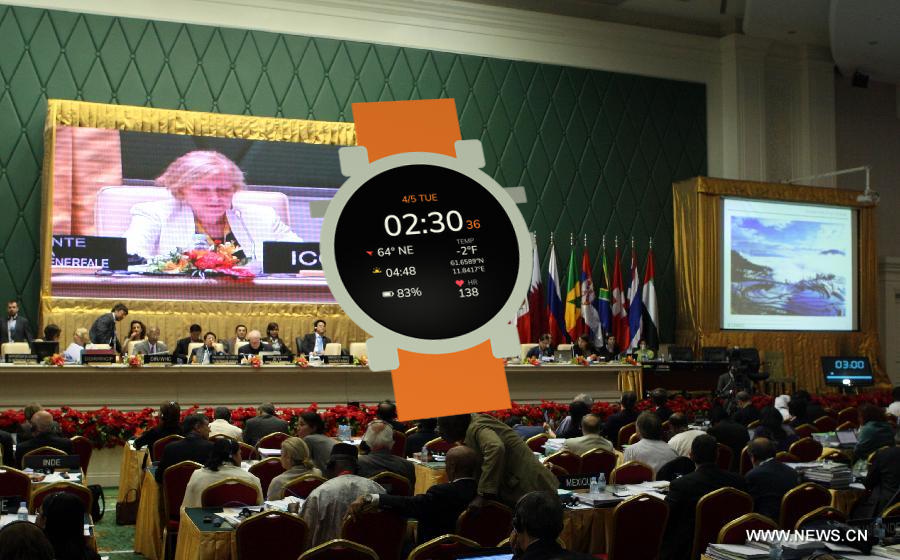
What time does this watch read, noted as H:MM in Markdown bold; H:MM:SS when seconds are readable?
**2:30:36**
